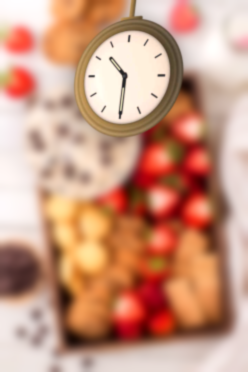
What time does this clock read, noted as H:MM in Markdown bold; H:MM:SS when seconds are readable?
**10:30**
